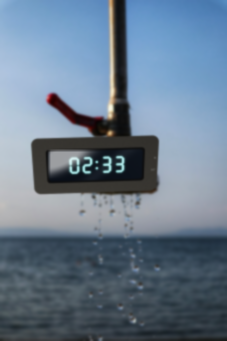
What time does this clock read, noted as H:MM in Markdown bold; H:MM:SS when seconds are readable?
**2:33**
